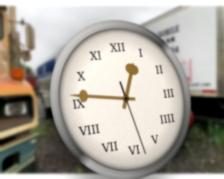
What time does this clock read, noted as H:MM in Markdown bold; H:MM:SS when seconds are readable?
**12:46:28**
